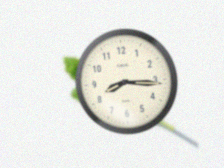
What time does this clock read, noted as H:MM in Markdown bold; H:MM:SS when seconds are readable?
**8:16**
